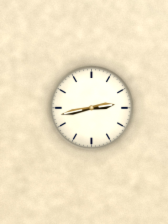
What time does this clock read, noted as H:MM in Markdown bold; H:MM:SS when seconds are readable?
**2:43**
